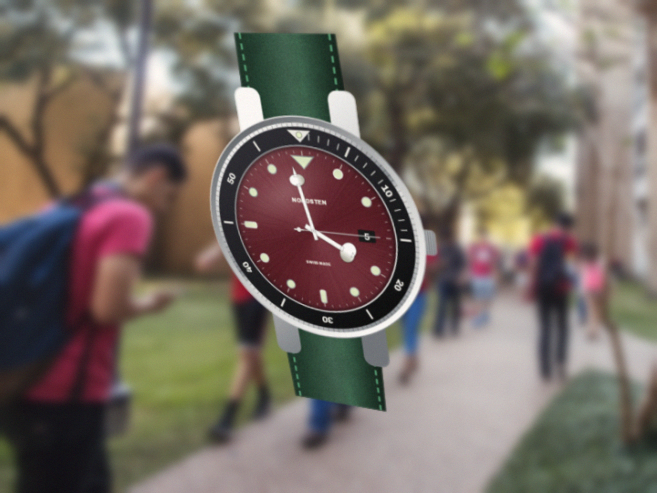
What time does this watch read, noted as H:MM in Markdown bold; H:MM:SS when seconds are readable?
**3:58:15**
